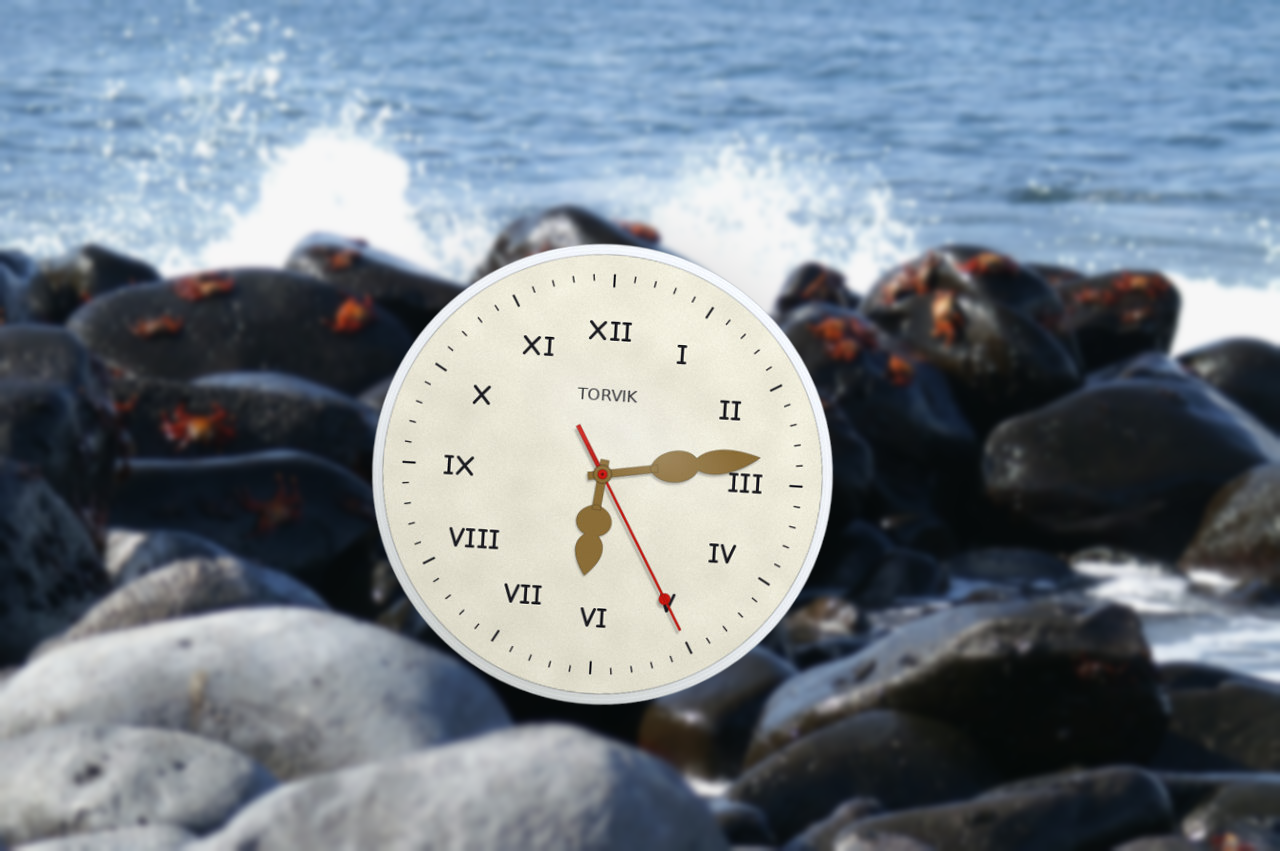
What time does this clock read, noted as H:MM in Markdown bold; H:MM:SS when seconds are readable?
**6:13:25**
